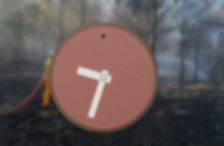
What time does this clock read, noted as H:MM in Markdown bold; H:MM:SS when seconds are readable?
**9:33**
